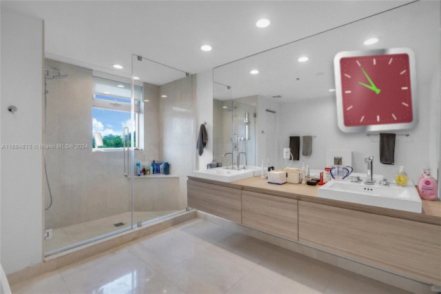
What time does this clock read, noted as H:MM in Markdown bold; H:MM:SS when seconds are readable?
**9:55**
